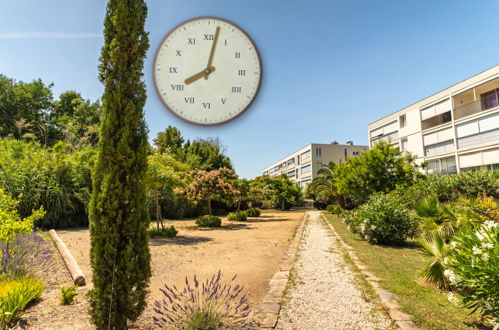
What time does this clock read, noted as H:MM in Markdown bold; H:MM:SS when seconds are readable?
**8:02**
